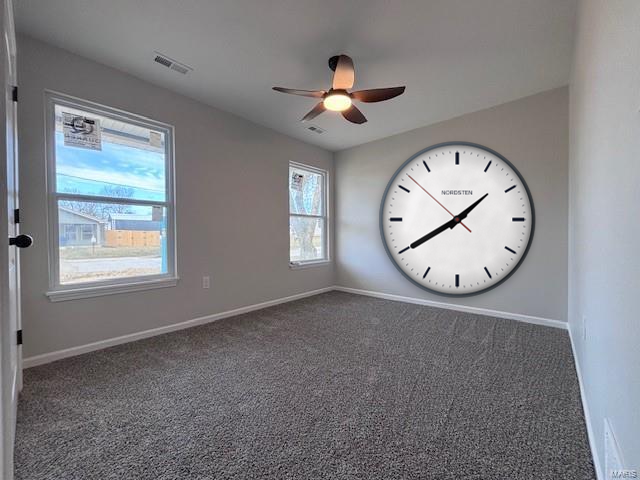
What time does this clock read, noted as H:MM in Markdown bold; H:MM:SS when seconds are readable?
**1:39:52**
